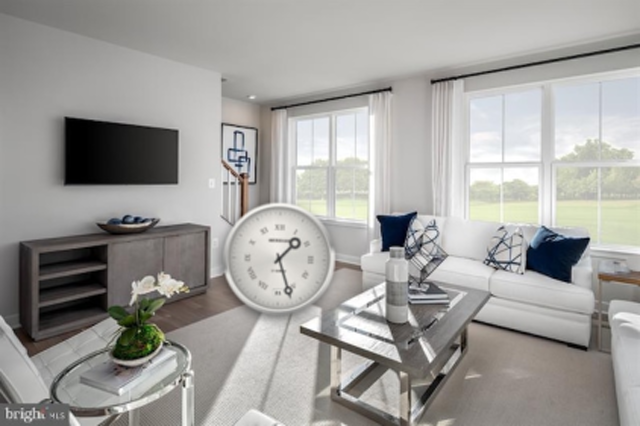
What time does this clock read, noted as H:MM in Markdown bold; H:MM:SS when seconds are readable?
**1:27**
